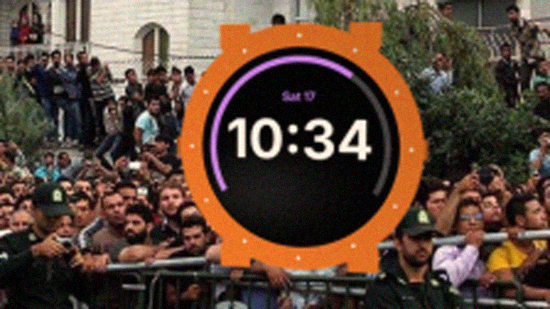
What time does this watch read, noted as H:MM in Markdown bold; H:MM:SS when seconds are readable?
**10:34**
